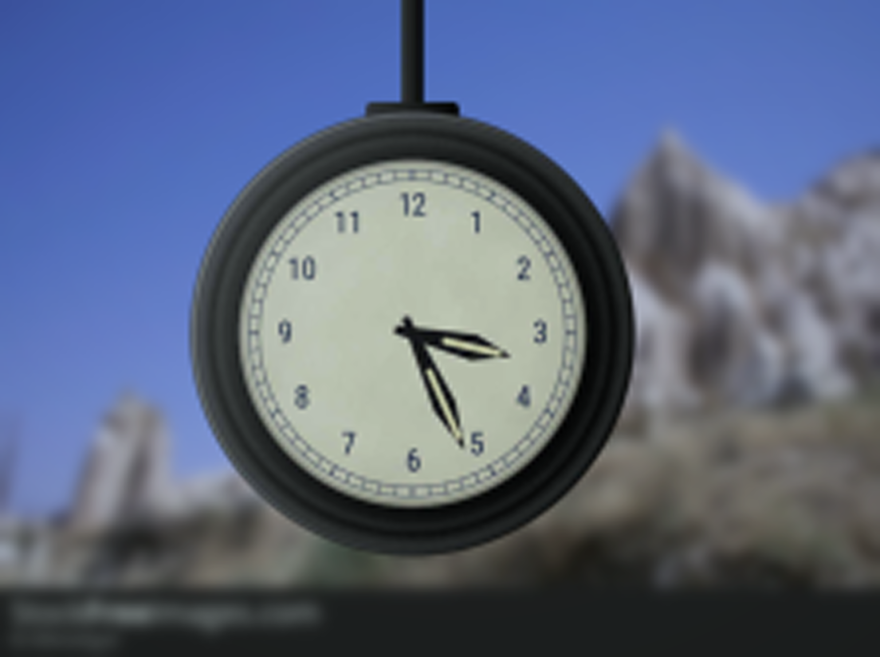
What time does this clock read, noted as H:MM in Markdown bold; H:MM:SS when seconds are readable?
**3:26**
